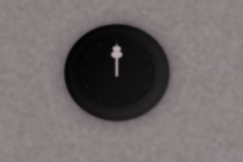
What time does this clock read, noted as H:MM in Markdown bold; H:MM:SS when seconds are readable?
**12:00**
